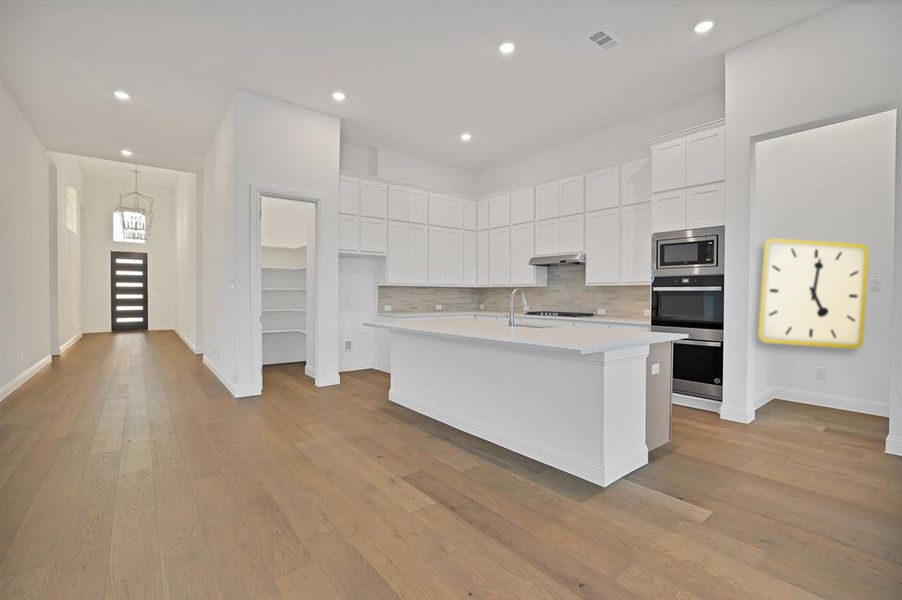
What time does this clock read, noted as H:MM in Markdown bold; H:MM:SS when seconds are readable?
**5:01**
